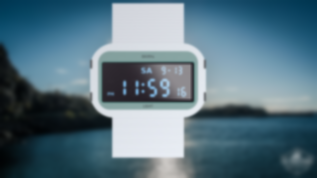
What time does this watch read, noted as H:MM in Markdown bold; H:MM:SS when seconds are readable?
**11:59**
